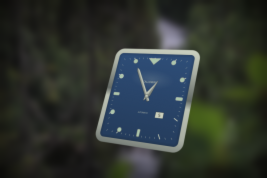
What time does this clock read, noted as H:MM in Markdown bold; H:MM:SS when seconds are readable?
**12:55**
